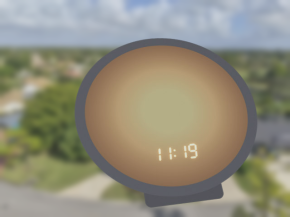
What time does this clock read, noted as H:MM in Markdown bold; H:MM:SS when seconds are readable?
**11:19**
